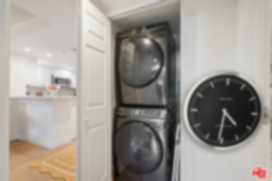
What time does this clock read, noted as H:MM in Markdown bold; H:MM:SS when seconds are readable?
**4:31**
